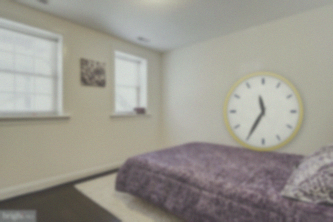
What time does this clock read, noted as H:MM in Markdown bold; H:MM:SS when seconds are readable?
**11:35**
